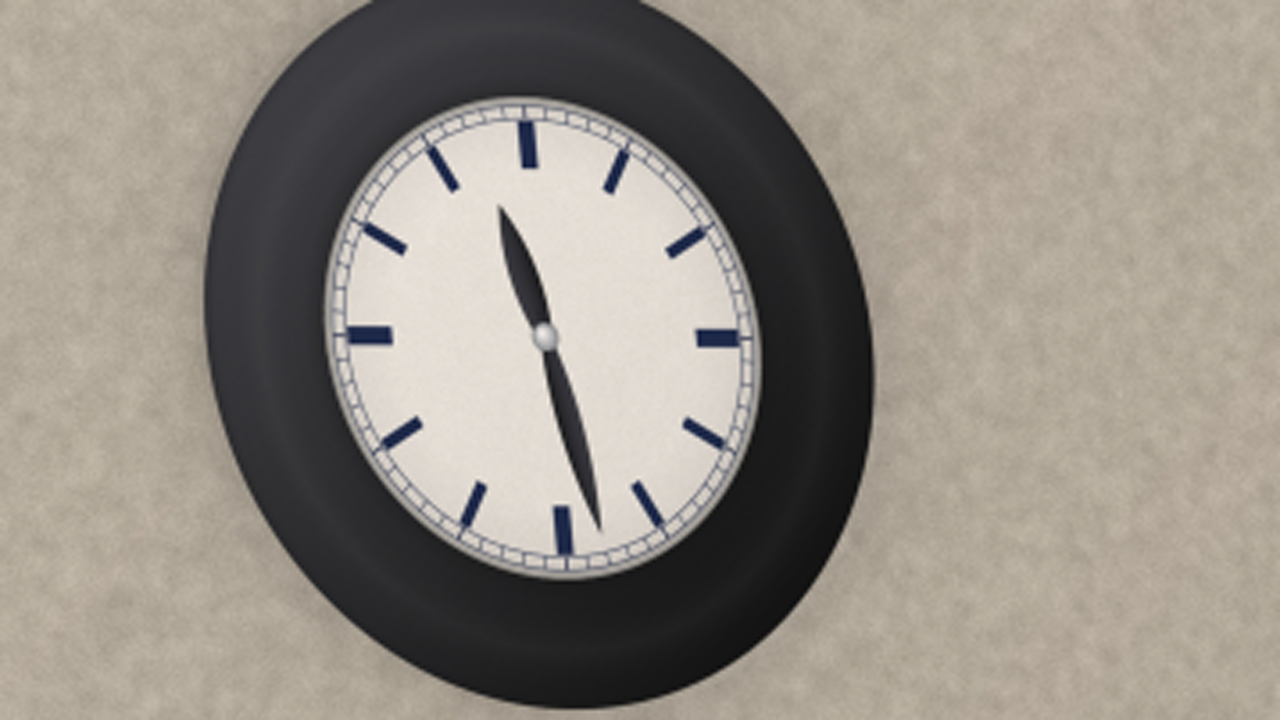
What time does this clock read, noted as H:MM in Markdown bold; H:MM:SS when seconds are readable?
**11:28**
